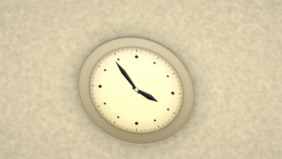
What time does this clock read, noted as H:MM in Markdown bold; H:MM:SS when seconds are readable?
**3:54**
